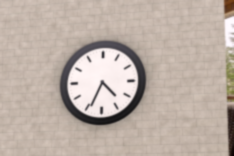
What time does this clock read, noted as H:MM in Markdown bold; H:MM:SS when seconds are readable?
**4:34**
